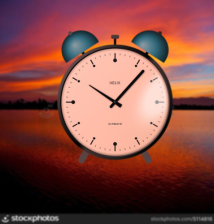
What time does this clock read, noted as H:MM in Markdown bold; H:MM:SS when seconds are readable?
**10:07**
